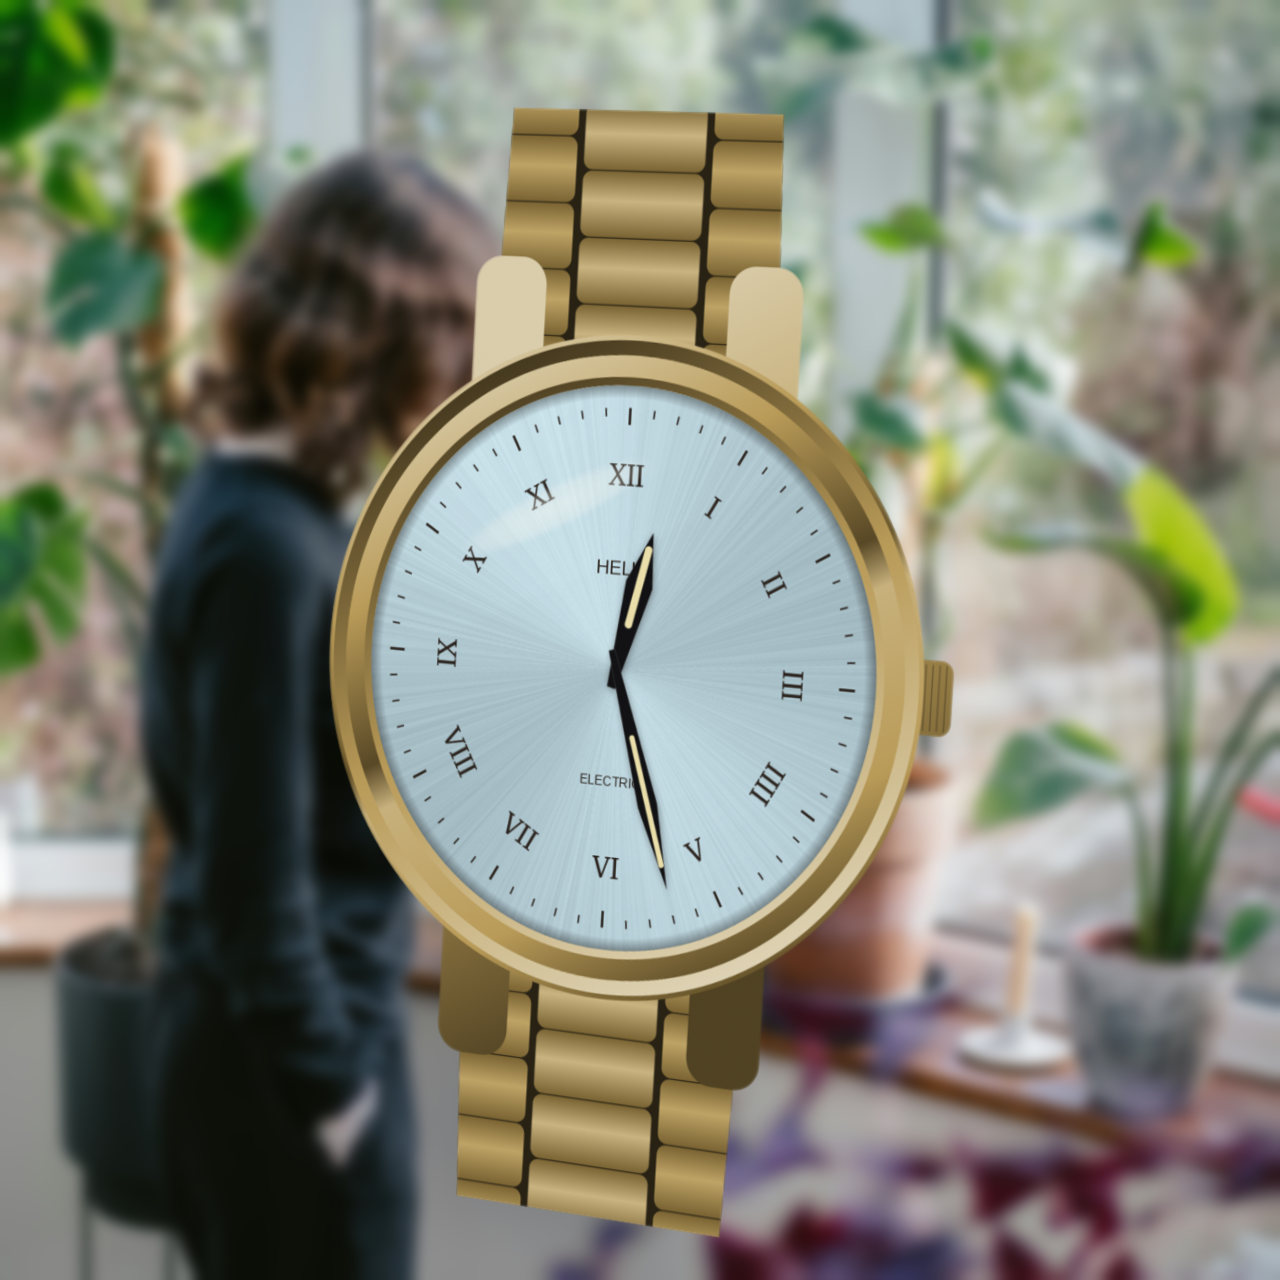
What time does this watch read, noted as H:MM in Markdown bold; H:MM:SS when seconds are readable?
**12:27**
